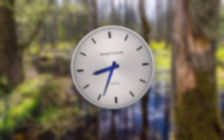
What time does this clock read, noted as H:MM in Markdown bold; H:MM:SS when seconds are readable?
**8:34**
